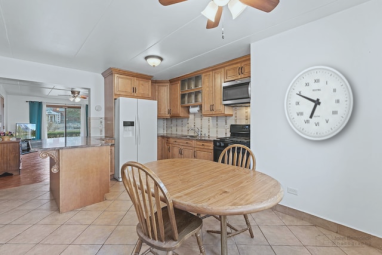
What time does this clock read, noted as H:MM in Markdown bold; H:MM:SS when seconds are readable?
**6:49**
